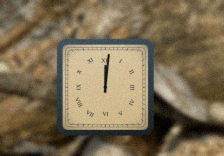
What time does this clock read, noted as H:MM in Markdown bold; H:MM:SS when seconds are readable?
**12:01**
